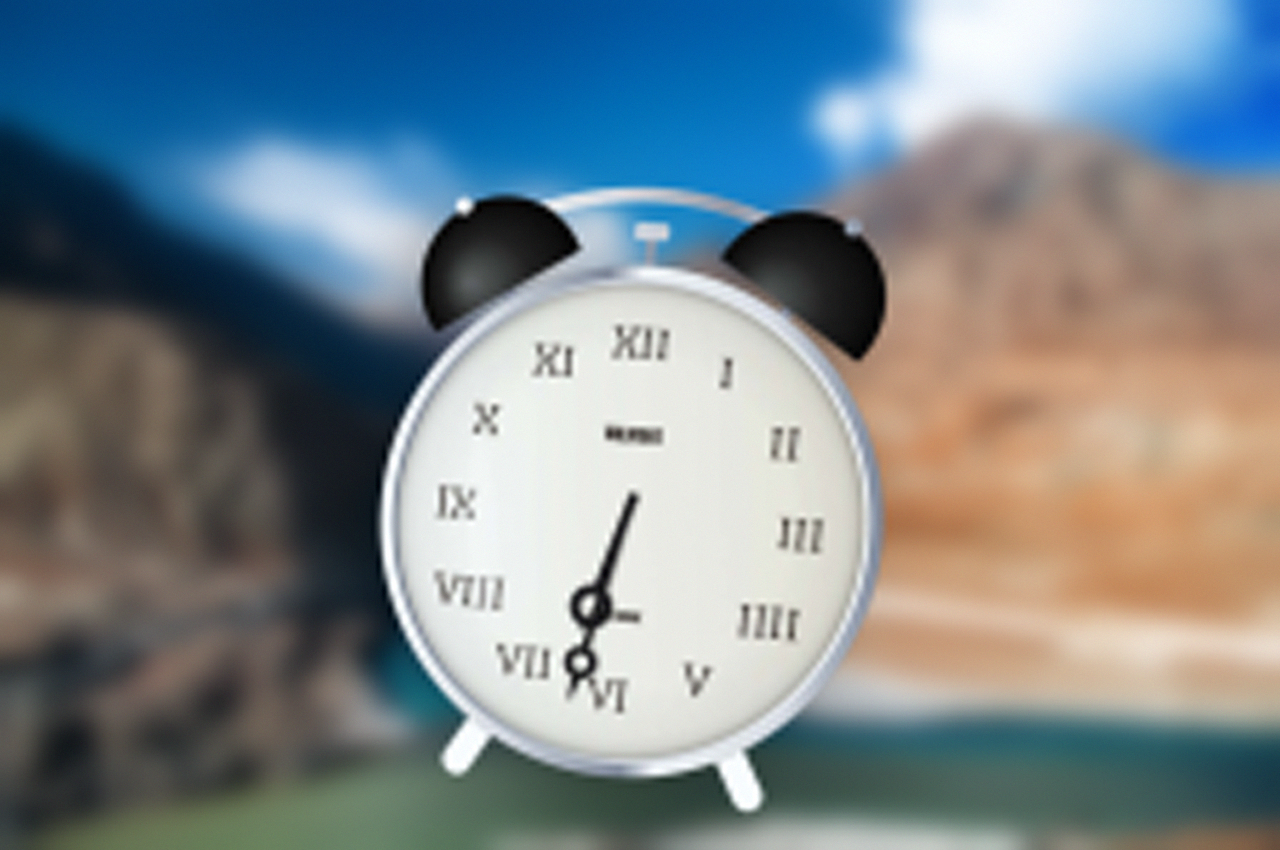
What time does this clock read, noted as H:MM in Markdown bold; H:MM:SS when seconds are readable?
**6:32**
